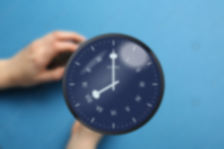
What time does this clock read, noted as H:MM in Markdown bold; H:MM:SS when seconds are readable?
**8:00**
